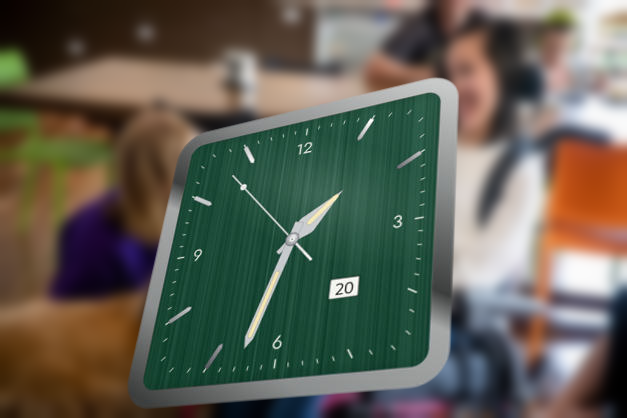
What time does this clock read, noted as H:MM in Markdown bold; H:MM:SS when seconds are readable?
**1:32:53**
